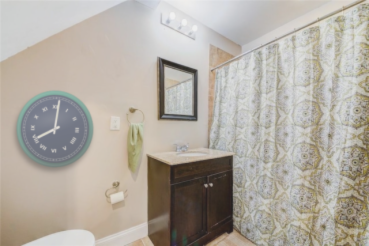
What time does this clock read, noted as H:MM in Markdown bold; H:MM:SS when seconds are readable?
**8:01**
